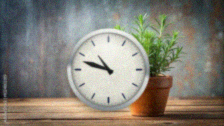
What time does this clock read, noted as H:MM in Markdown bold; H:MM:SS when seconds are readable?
**10:48**
